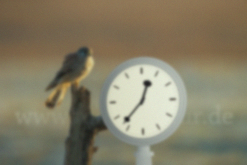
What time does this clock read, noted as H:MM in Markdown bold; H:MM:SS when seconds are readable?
**12:37**
